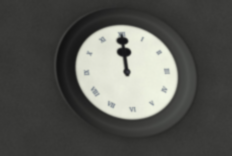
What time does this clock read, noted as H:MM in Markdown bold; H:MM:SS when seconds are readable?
**12:00**
